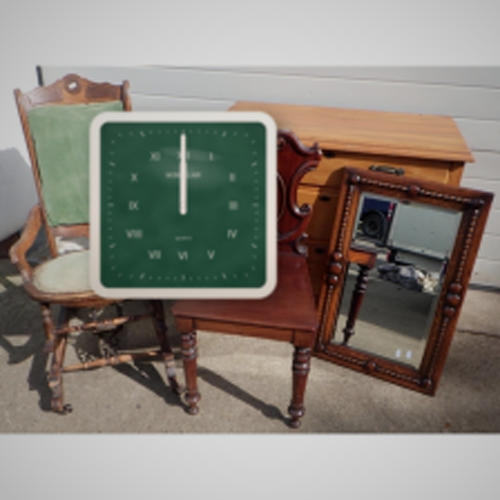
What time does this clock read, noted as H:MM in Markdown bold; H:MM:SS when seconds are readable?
**12:00**
